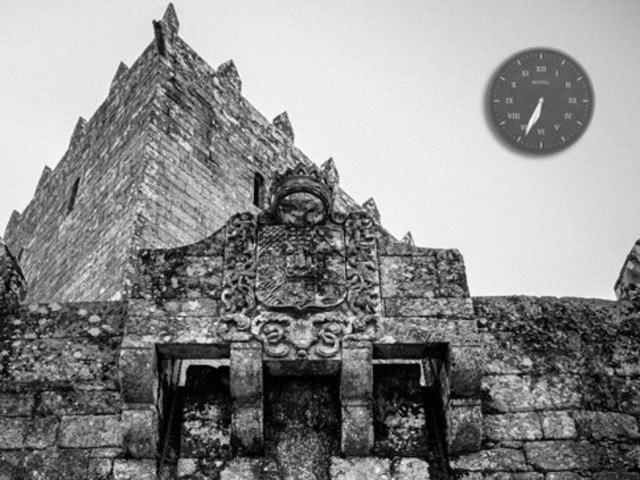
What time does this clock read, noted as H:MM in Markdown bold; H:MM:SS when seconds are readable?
**6:34**
